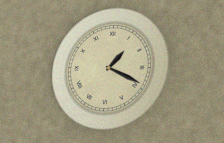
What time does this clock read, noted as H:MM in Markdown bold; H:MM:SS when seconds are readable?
**1:19**
